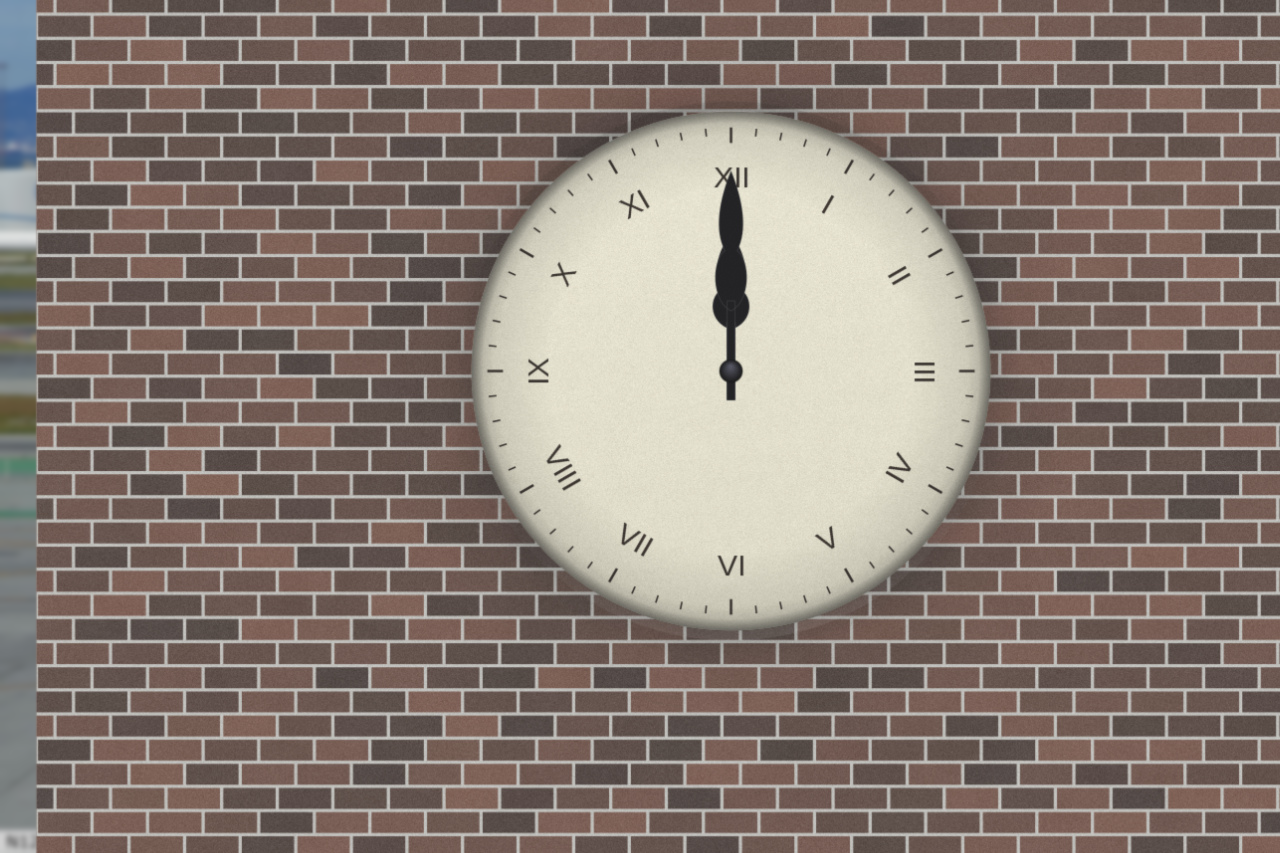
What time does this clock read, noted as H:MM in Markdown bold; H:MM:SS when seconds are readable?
**12:00**
